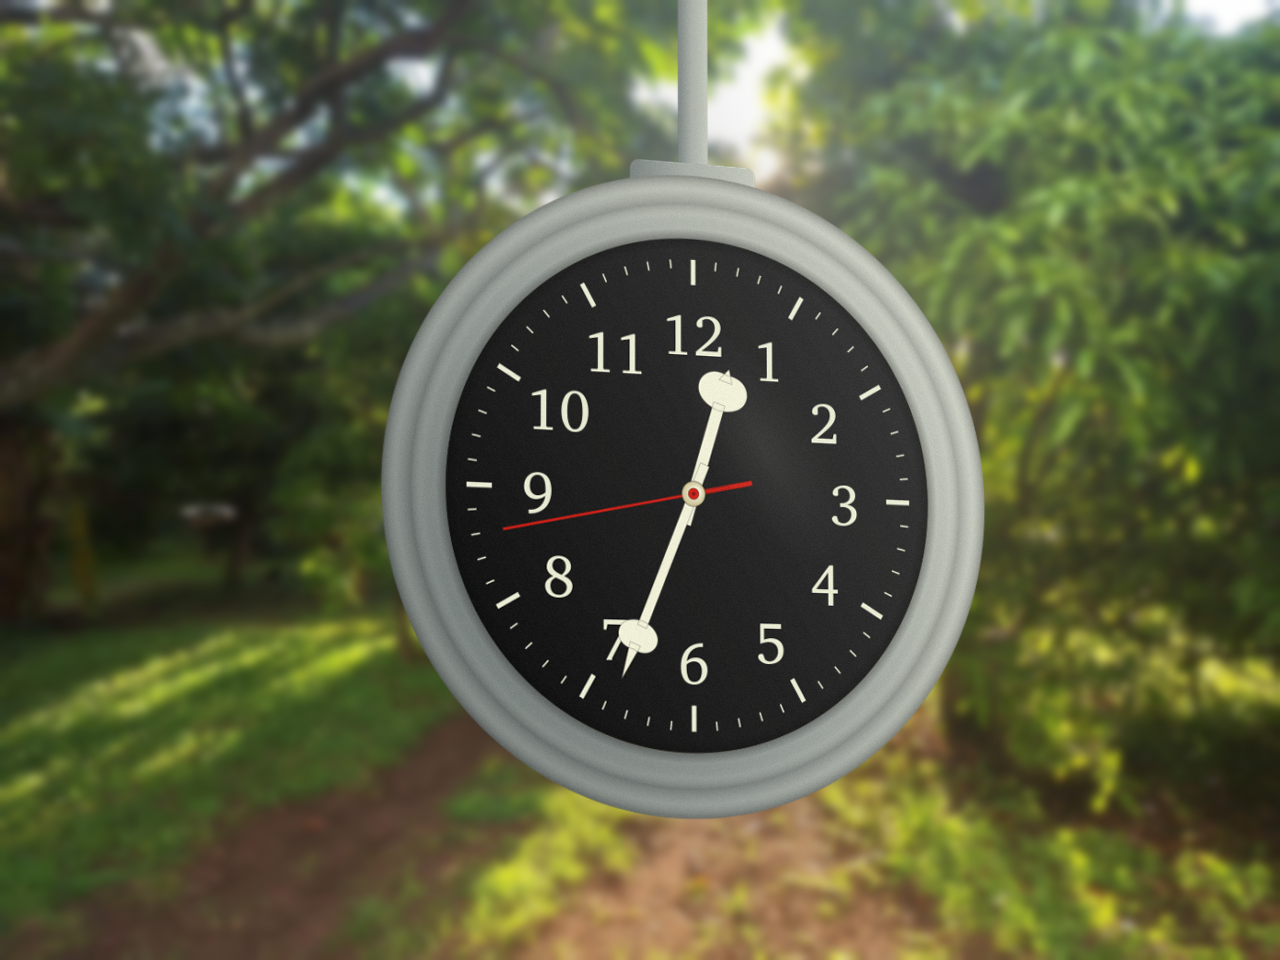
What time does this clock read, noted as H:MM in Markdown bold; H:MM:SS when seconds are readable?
**12:33:43**
